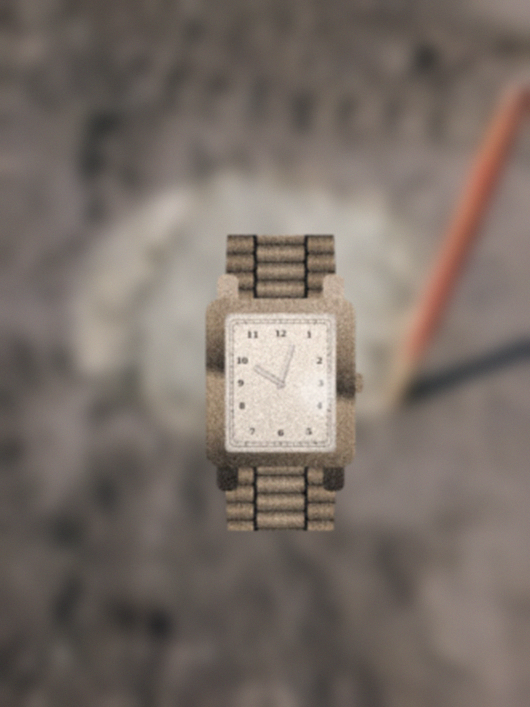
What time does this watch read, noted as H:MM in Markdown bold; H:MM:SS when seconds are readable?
**10:03**
